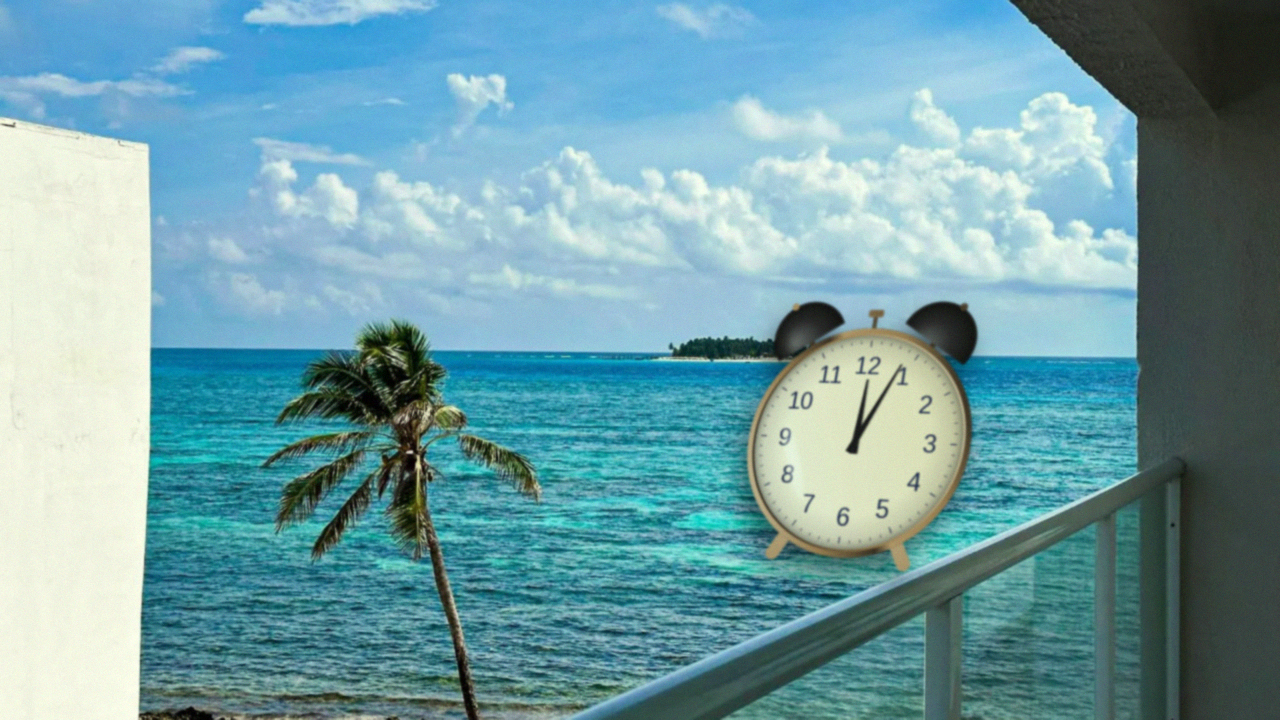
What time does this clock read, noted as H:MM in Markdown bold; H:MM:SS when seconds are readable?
**12:04**
